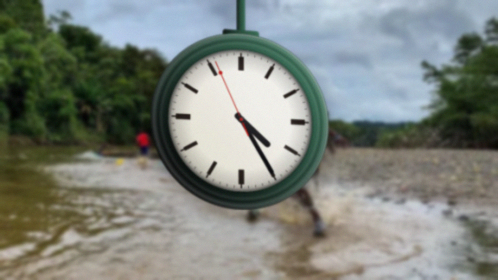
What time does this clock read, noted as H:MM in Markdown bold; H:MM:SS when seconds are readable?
**4:24:56**
